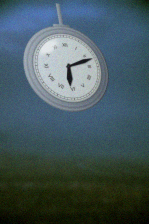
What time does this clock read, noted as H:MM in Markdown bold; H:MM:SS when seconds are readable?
**6:12**
